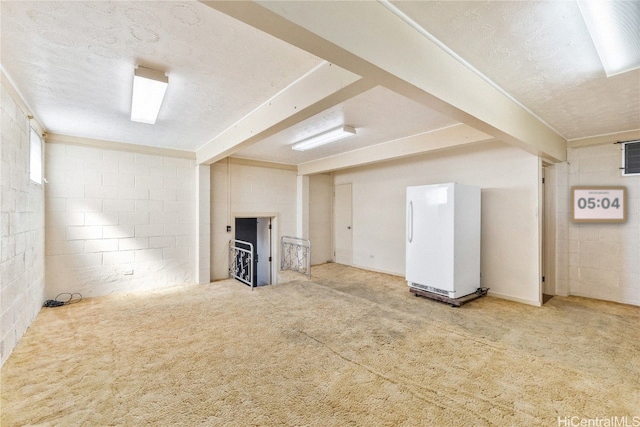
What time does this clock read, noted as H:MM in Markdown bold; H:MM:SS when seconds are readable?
**5:04**
